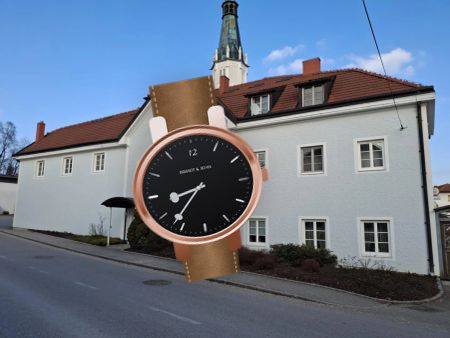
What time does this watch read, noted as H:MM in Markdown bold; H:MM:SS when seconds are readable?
**8:37**
